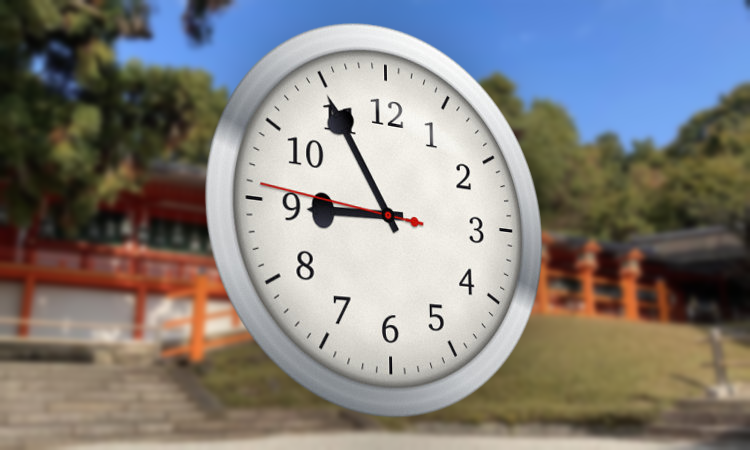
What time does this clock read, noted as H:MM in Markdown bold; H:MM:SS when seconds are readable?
**8:54:46**
